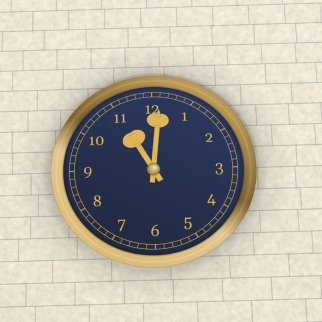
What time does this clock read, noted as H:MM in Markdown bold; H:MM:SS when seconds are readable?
**11:01**
